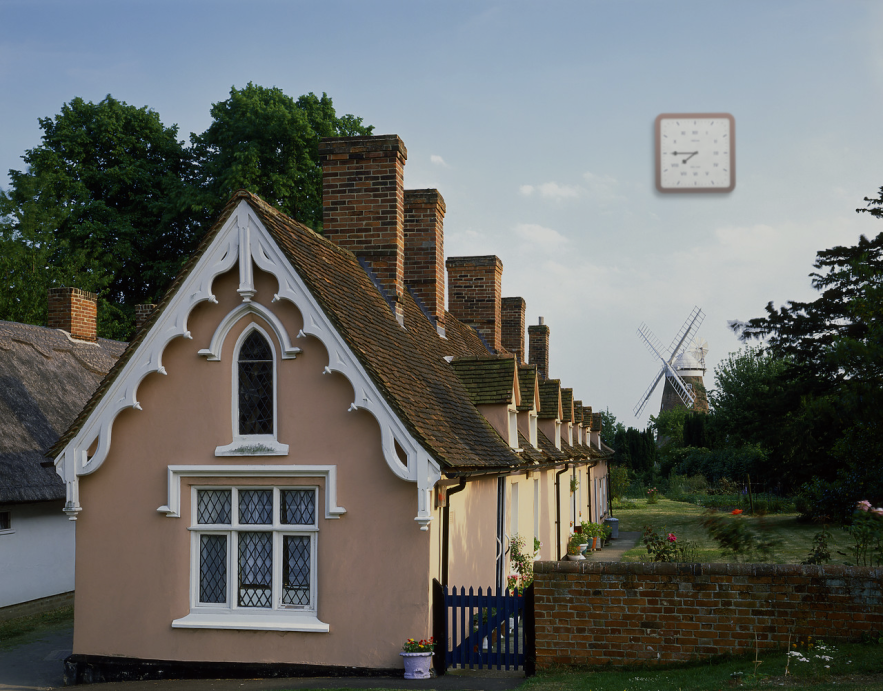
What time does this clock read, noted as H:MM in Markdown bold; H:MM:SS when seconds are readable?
**7:45**
